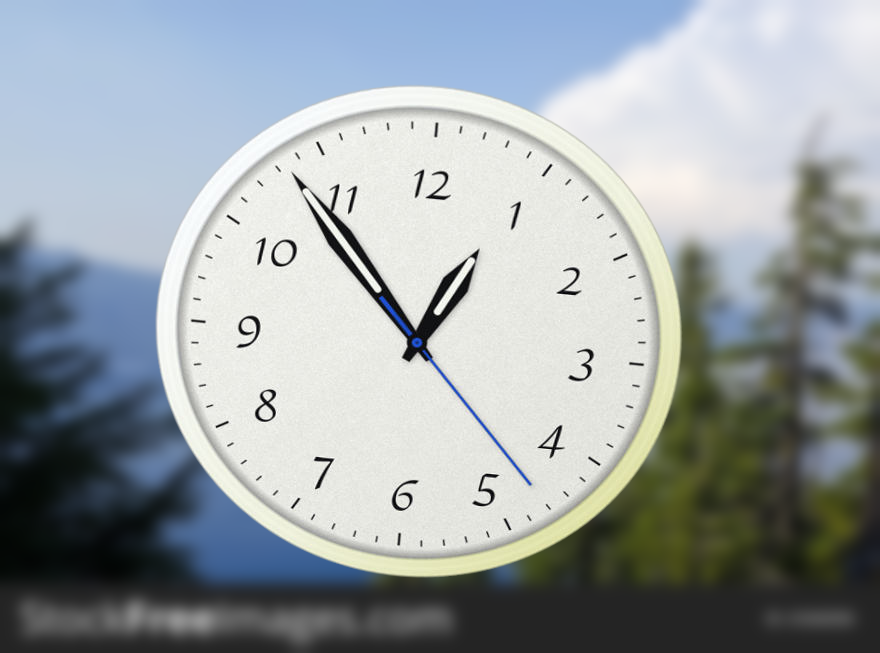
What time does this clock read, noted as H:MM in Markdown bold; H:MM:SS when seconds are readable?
**12:53:23**
